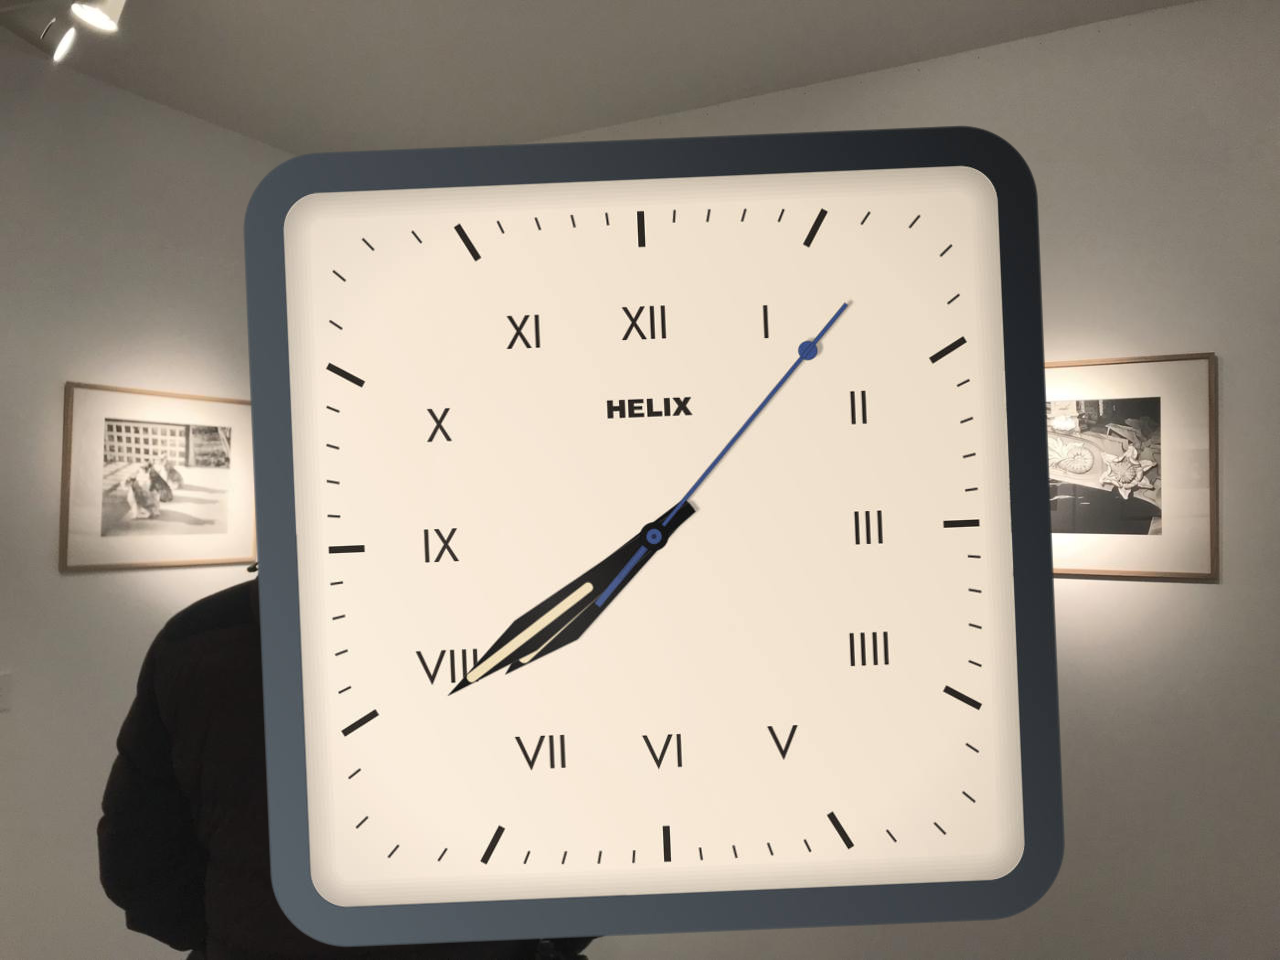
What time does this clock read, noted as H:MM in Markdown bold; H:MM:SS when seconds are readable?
**7:39:07**
